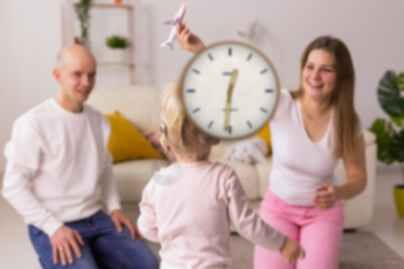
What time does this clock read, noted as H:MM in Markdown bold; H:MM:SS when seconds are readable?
**12:31**
